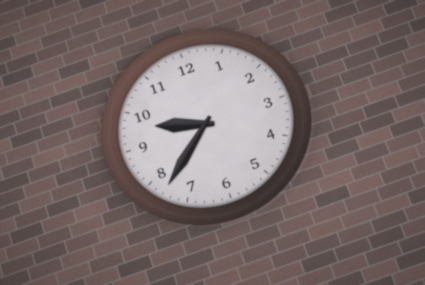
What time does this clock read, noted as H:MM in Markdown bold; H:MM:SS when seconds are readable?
**9:38**
